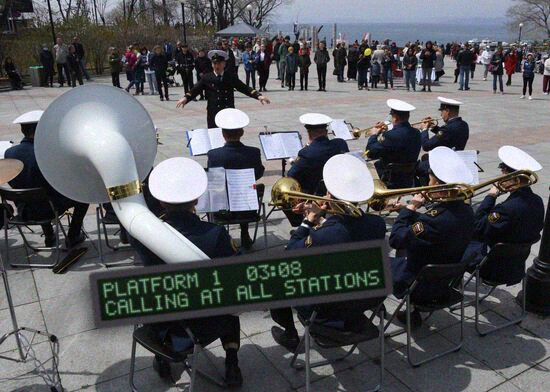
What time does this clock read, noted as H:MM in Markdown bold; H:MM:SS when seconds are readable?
**3:08**
